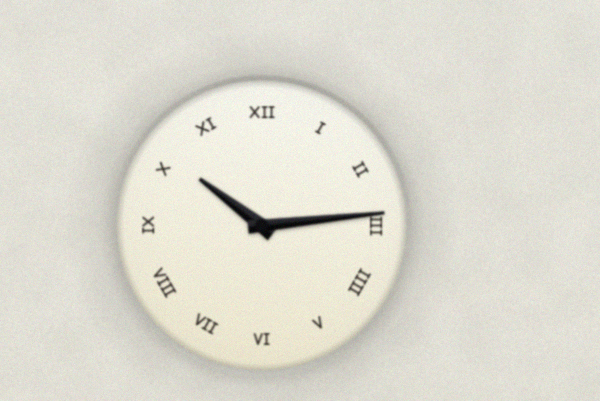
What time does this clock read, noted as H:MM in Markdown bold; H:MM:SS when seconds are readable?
**10:14**
